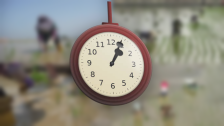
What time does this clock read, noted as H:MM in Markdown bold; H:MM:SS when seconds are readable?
**1:04**
